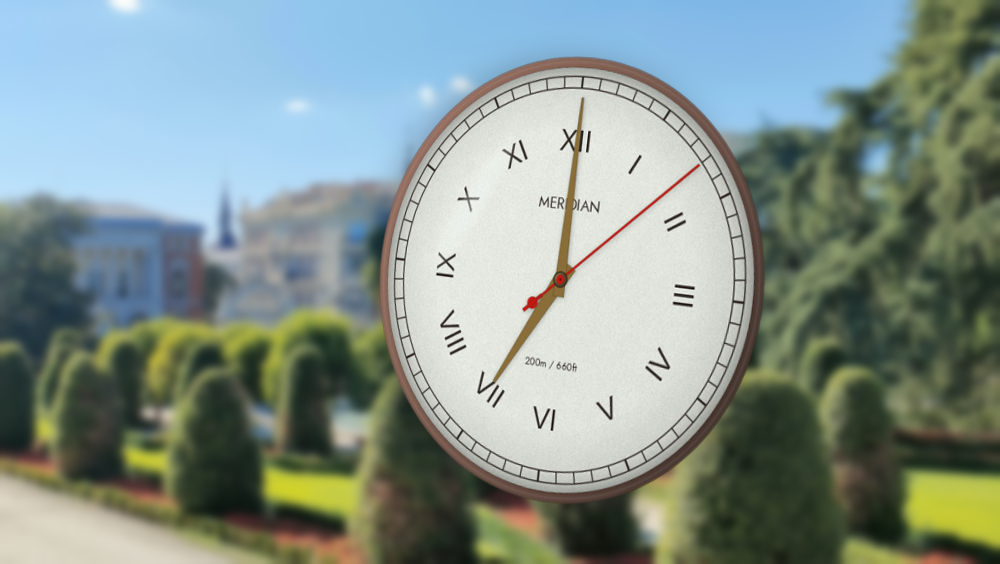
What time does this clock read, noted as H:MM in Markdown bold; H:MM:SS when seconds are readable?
**7:00:08**
